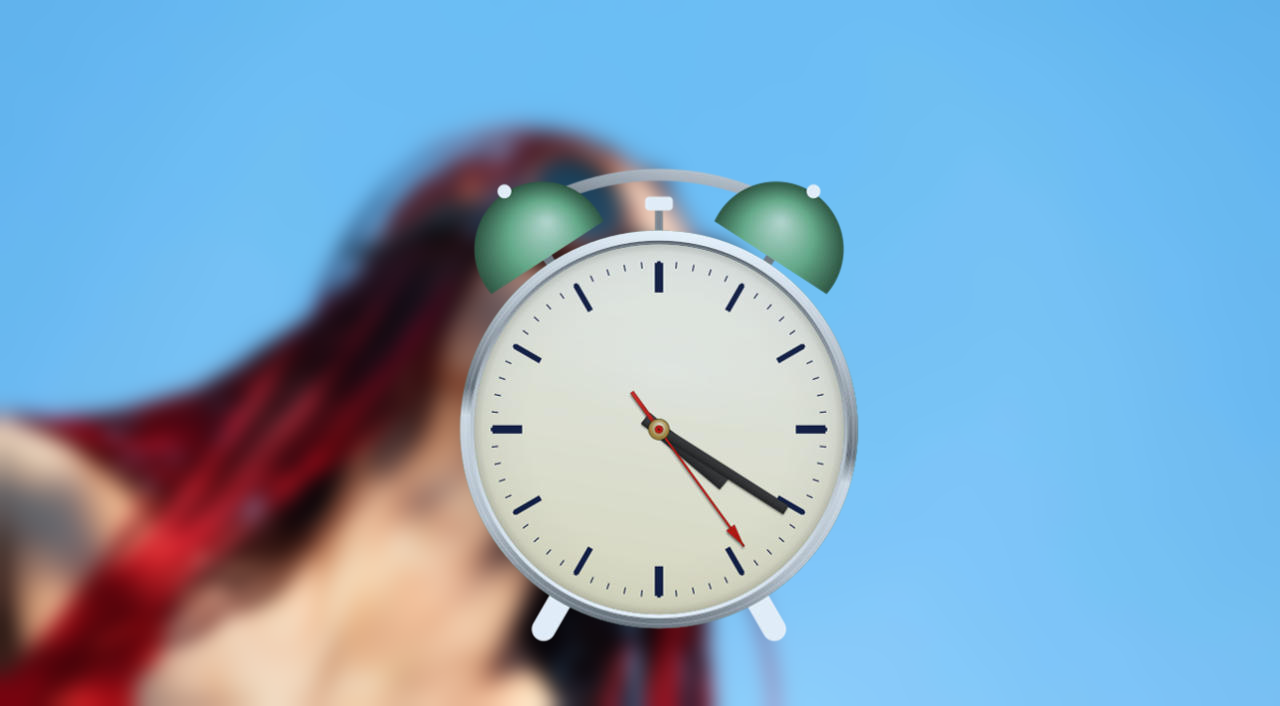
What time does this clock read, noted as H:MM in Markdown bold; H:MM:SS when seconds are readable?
**4:20:24**
